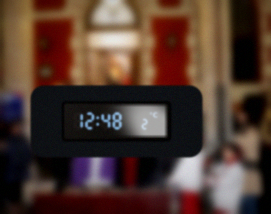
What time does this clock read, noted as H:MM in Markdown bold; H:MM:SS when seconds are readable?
**12:48**
